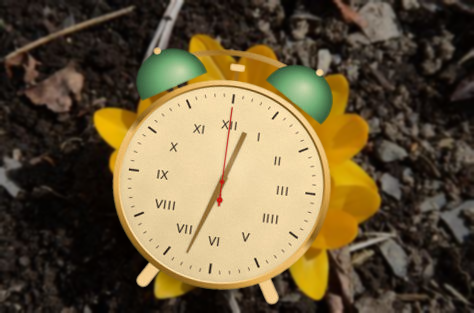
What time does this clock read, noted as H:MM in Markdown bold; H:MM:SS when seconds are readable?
**12:33:00**
